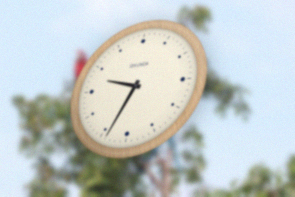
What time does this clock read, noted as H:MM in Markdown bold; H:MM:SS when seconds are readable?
**9:34**
